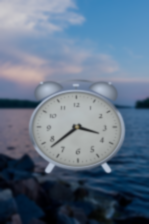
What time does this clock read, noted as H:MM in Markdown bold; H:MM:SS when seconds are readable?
**3:38**
